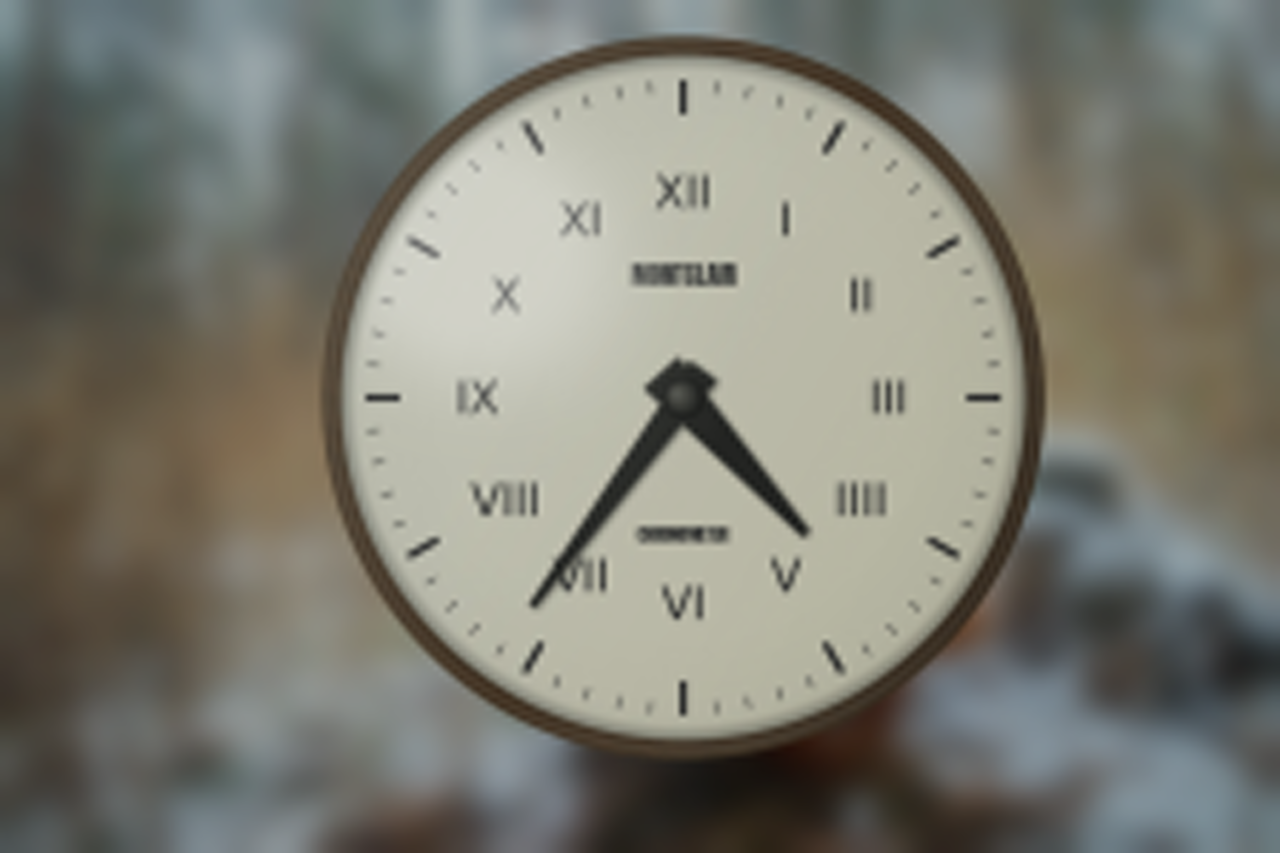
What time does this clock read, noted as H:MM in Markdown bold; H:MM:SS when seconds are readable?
**4:36**
